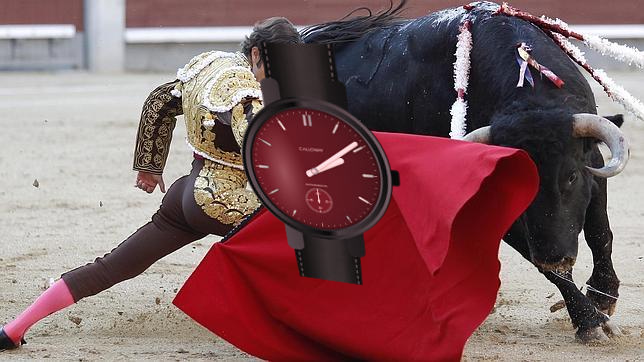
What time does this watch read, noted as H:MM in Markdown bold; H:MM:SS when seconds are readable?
**2:09**
